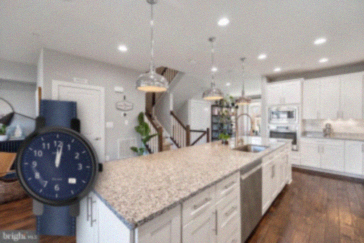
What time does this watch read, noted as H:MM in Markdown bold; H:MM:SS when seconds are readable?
**12:02**
